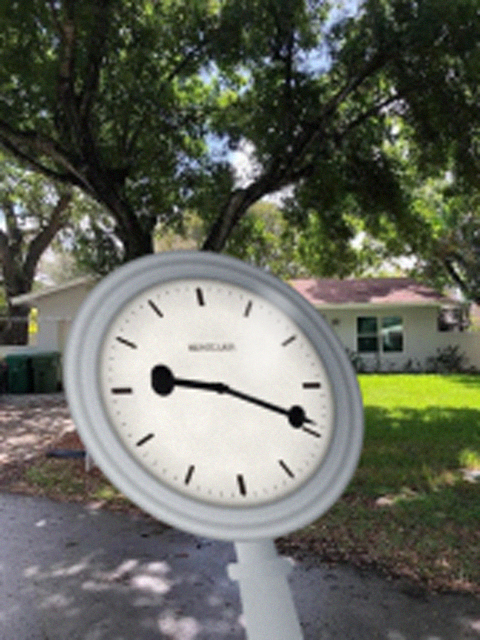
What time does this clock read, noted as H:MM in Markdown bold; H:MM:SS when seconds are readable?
**9:19**
